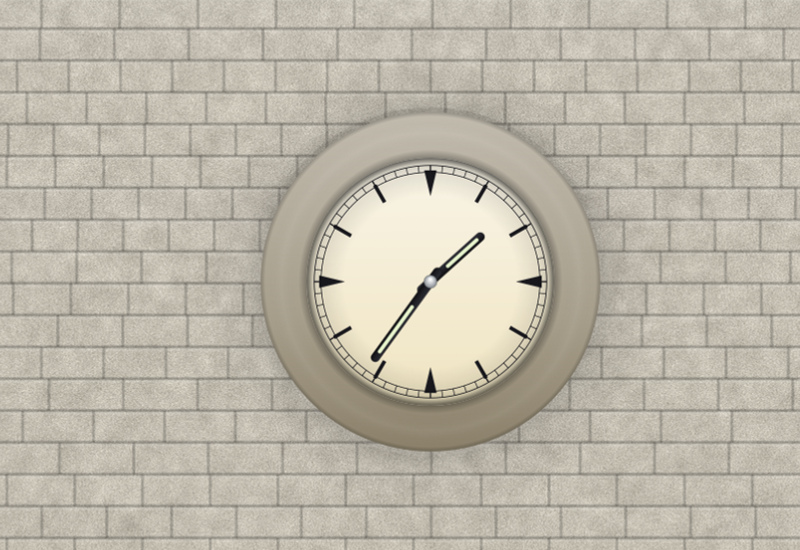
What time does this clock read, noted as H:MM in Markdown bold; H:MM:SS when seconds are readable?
**1:36**
